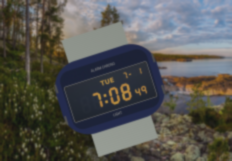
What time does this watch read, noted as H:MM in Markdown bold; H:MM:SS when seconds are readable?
**7:08**
